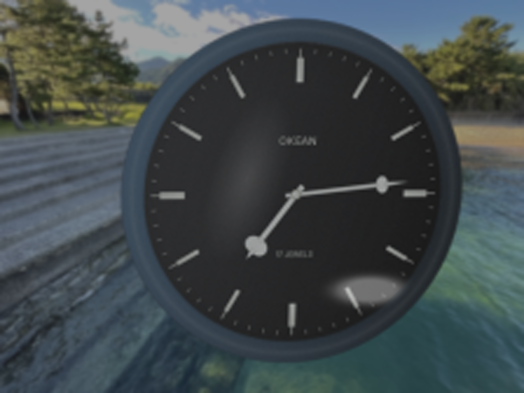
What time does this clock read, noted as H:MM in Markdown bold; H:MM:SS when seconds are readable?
**7:14**
